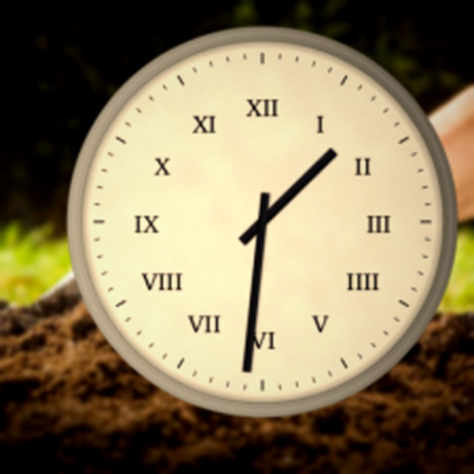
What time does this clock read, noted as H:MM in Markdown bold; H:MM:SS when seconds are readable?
**1:31**
